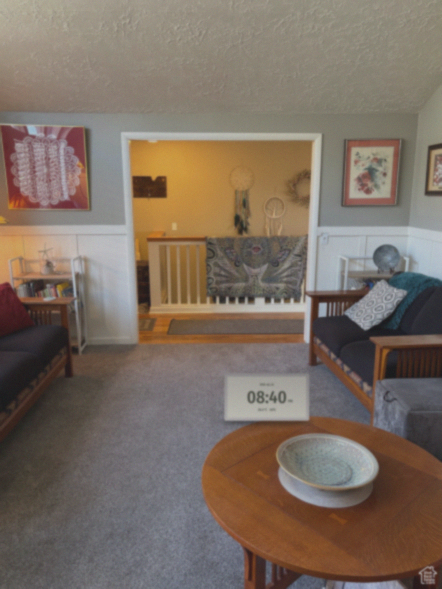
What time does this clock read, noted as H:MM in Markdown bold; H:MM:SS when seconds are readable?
**8:40**
